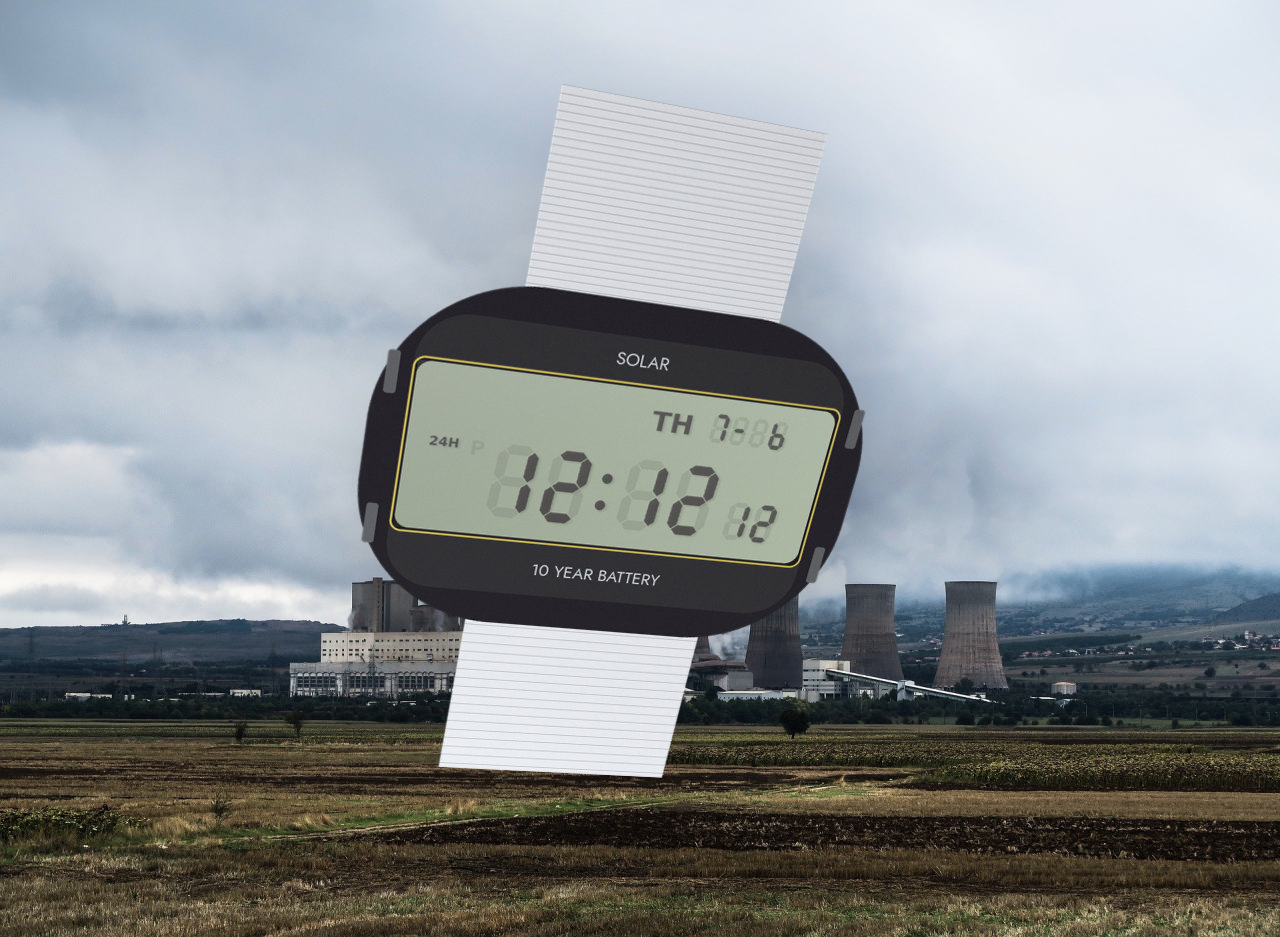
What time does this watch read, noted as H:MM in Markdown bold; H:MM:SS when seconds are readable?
**12:12:12**
